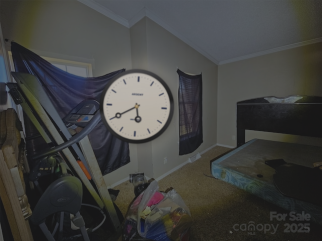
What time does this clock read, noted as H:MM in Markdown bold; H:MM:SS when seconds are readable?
**5:40**
